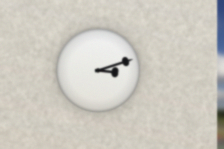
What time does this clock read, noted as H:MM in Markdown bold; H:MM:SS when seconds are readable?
**3:12**
